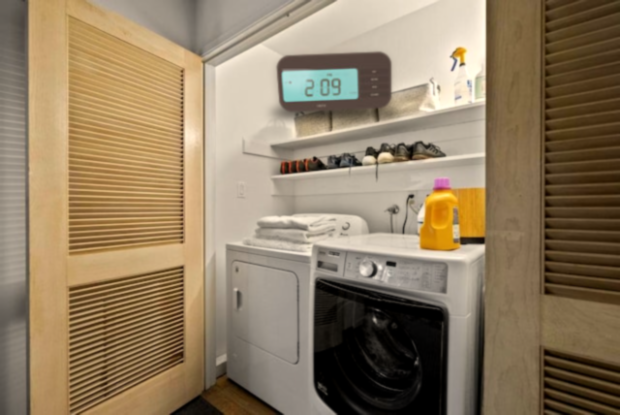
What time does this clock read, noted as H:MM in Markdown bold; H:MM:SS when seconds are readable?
**2:09**
